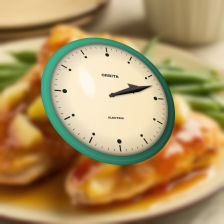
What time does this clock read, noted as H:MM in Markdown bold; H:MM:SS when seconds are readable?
**2:12**
